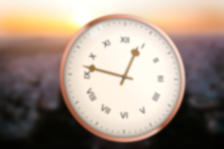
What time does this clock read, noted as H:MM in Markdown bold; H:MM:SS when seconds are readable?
**12:47**
